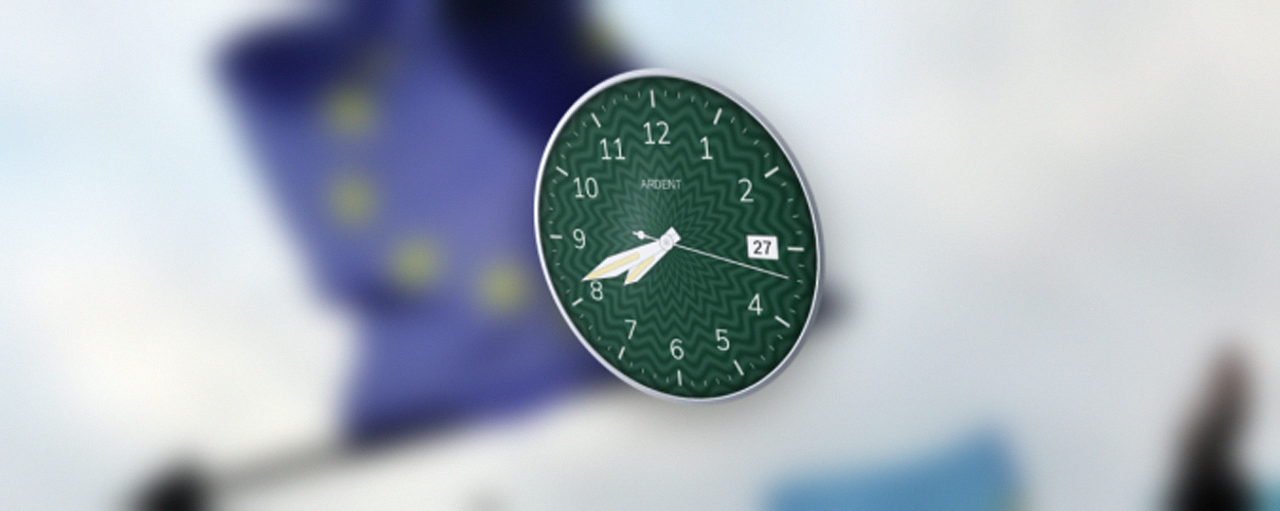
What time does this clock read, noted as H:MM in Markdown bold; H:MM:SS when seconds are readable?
**7:41:17**
